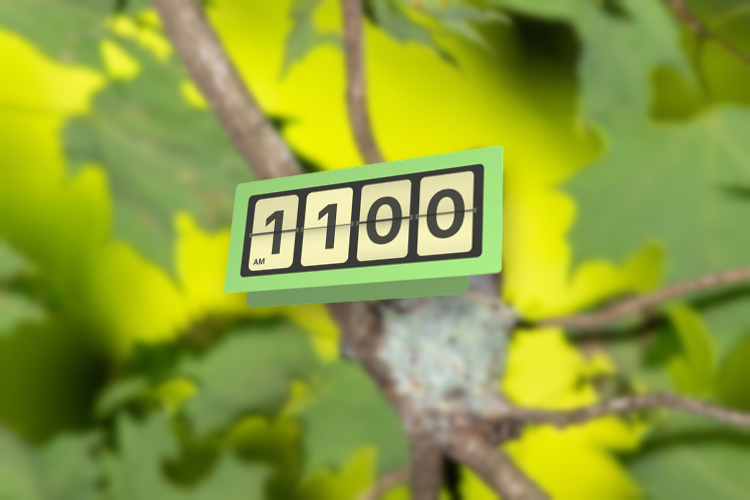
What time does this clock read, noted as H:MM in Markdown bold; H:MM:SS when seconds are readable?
**11:00**
